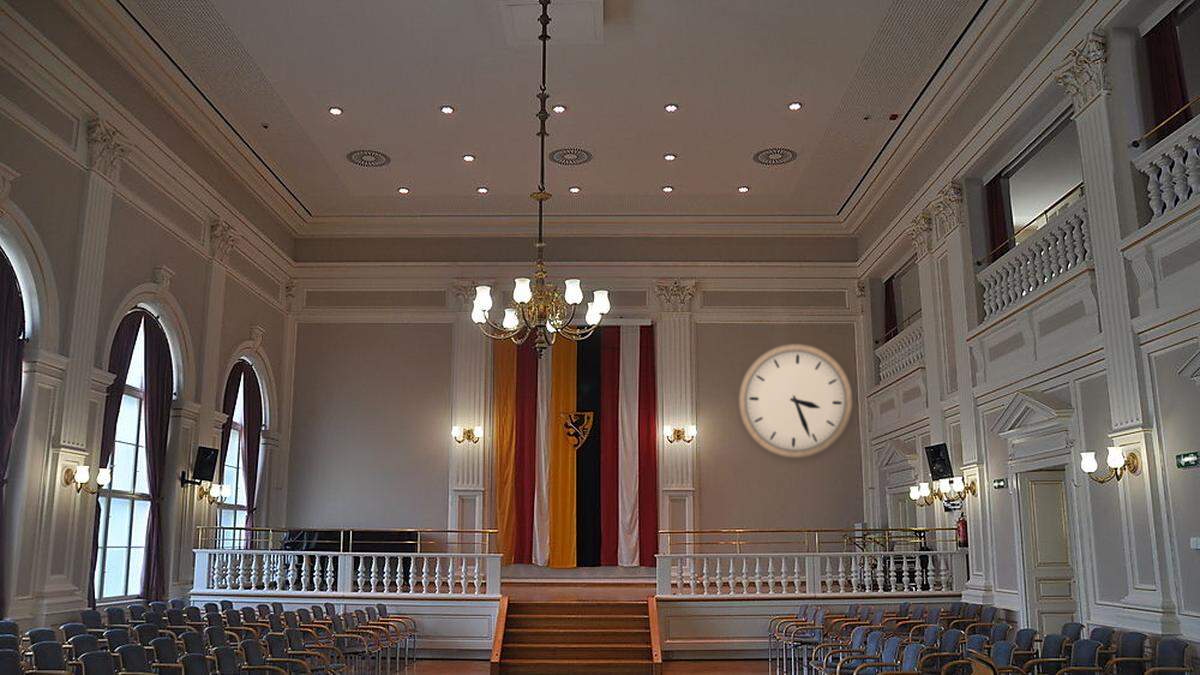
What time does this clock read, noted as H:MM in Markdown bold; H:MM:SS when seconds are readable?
**3:26**
